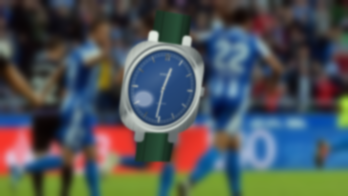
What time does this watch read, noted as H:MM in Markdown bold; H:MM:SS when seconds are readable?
**12:31**
